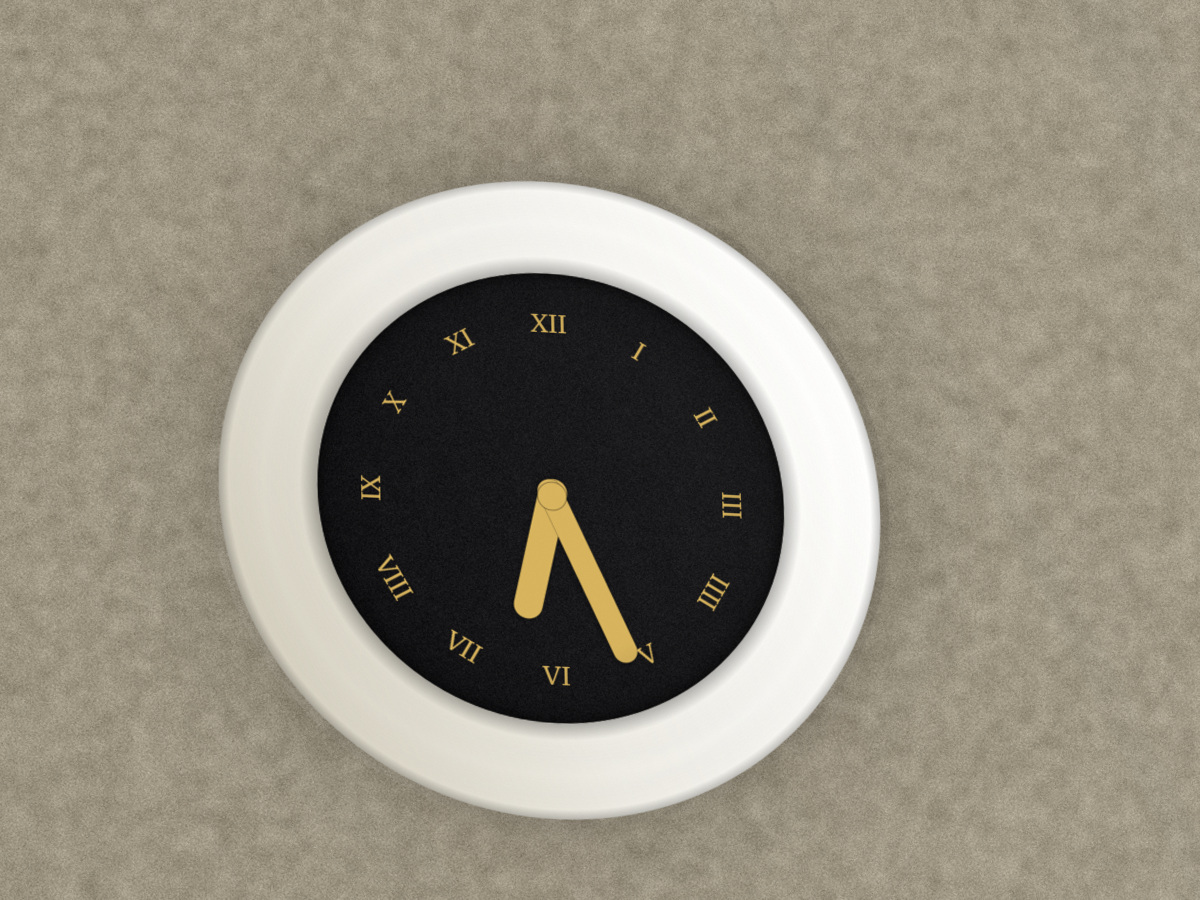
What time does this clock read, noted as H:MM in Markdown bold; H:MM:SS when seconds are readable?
**6:26**
